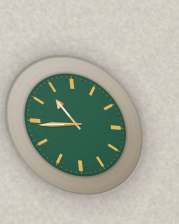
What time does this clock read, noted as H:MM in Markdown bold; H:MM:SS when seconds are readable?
**10:44**
